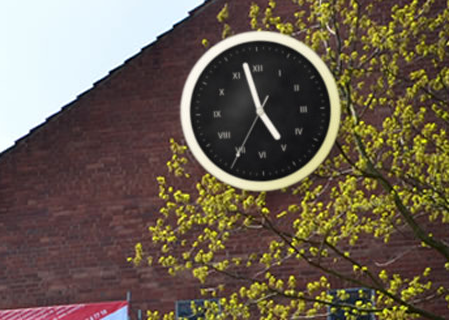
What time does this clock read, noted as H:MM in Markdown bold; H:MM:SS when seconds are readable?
**4:57:35**
